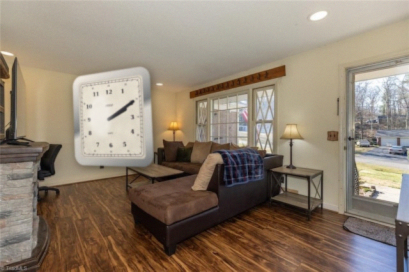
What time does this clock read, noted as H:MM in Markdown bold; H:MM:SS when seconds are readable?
**2:10**
